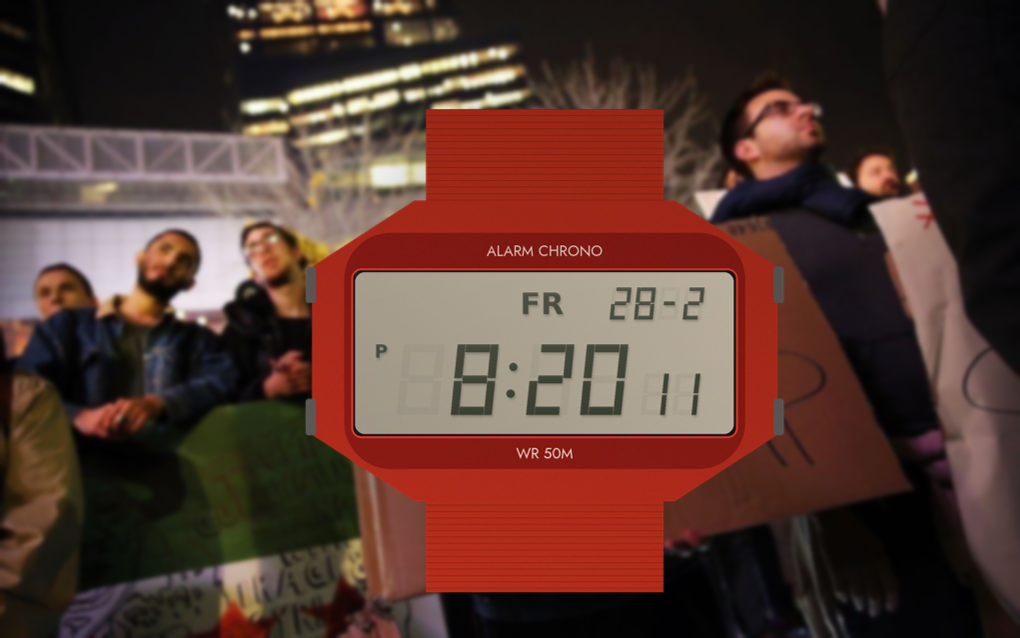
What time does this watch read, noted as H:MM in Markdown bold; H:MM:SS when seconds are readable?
**8:20:11**
